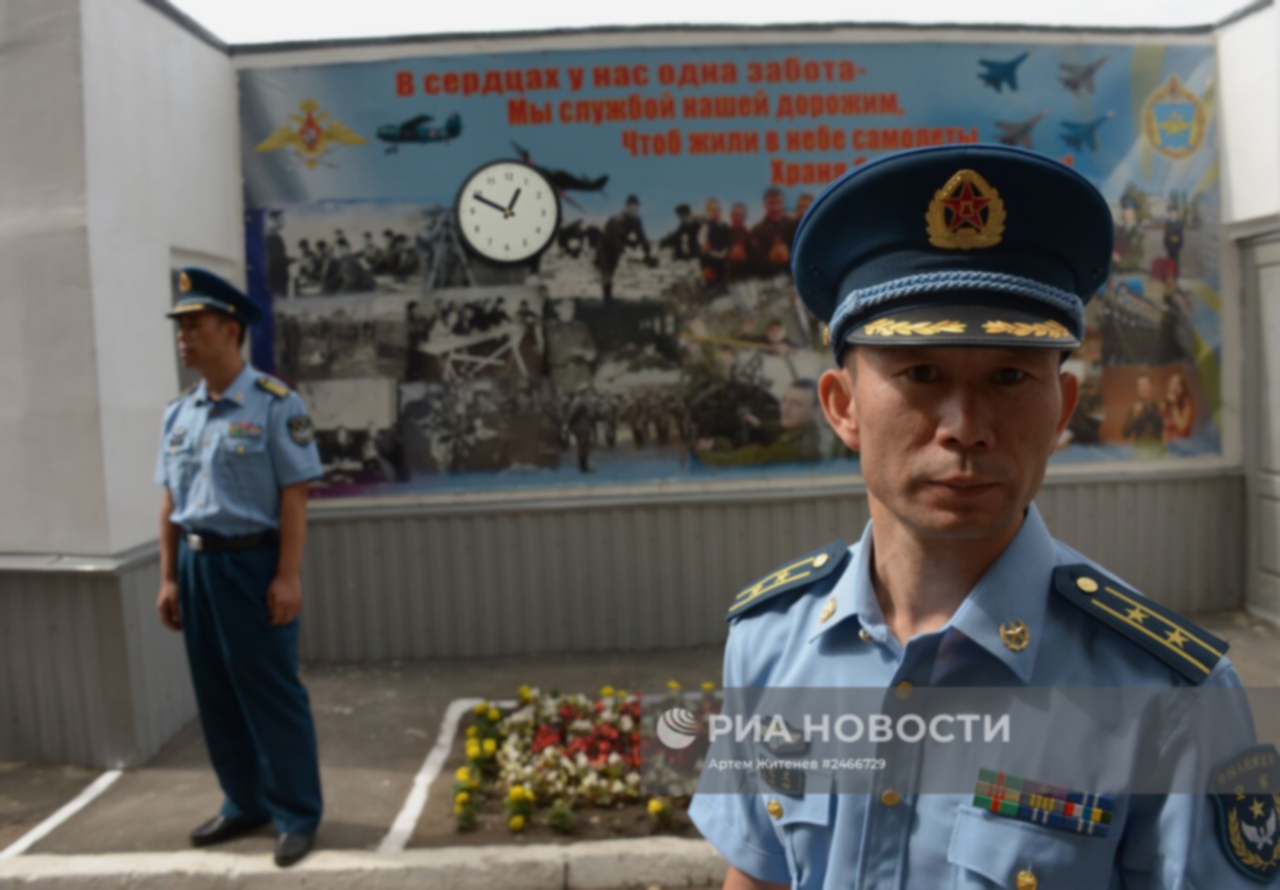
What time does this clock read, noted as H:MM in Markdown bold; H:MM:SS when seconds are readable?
**12:49**
